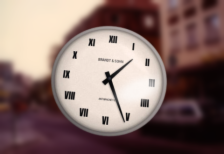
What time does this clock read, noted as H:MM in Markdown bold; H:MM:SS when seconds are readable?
**1:26**
